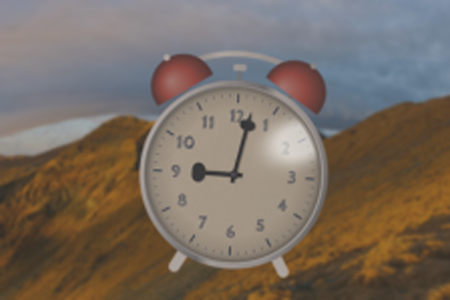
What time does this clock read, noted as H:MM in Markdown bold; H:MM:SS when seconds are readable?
**9:02**
